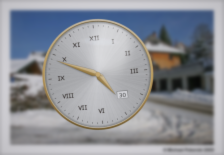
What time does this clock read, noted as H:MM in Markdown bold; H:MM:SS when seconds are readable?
**4:49**
